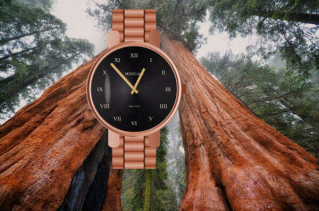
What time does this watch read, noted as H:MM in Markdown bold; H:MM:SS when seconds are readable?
**12:53**
